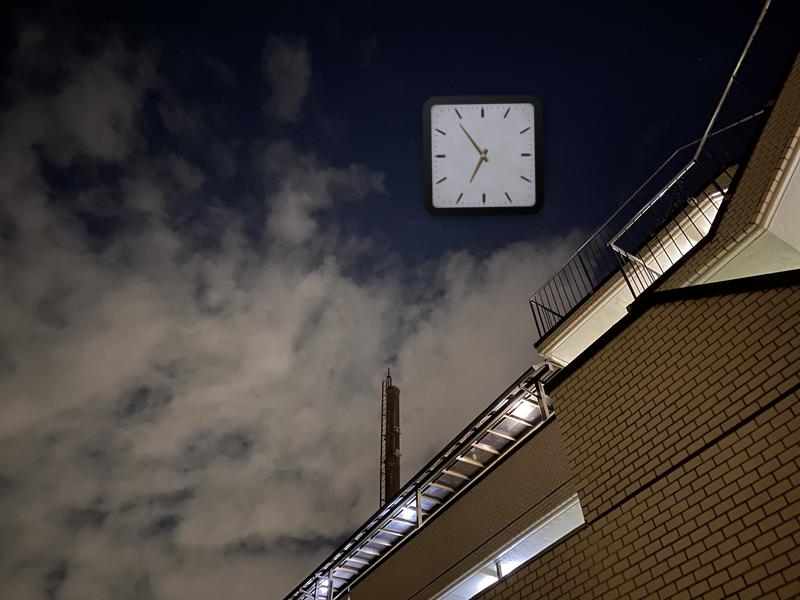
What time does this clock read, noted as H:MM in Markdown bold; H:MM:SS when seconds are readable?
**6:54**
